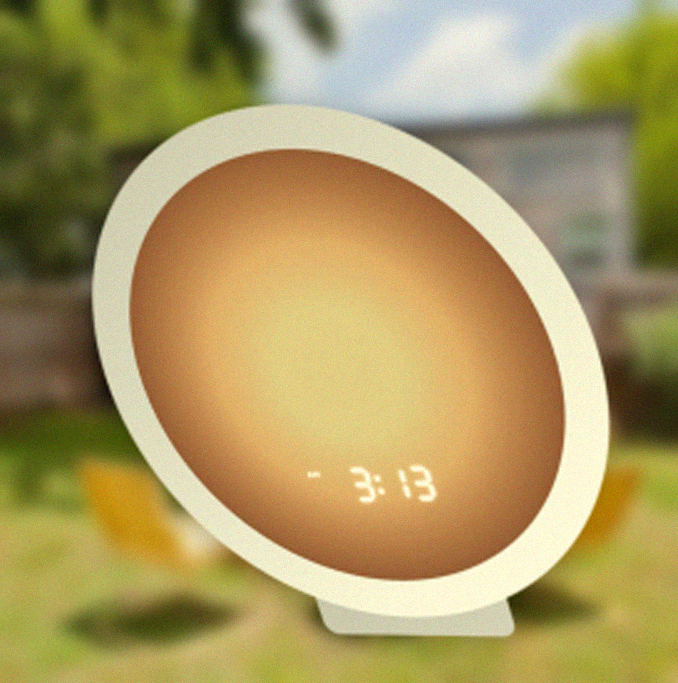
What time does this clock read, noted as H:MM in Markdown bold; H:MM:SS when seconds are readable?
**3:13**
